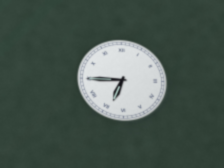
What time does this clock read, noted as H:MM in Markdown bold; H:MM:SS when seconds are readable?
**6:45**
